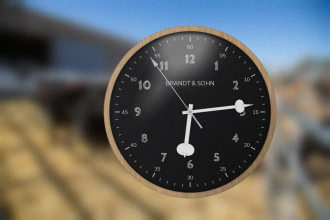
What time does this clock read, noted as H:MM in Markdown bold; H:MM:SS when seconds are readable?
**6:13:54**
